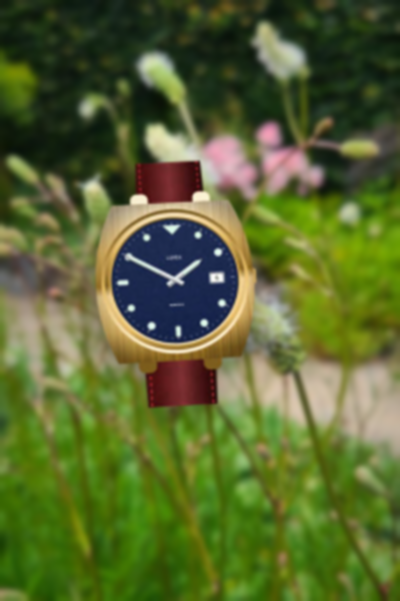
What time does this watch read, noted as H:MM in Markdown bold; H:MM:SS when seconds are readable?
**1:50**
